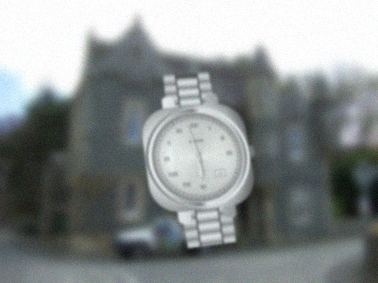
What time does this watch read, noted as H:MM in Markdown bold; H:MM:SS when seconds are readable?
**5:58**
